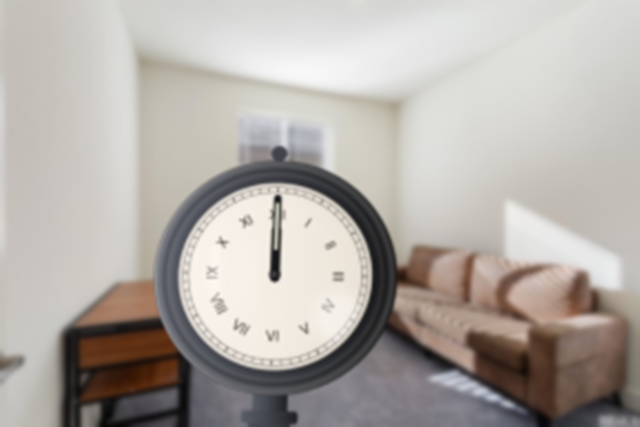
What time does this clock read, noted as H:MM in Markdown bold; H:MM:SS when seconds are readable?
**12:00**
